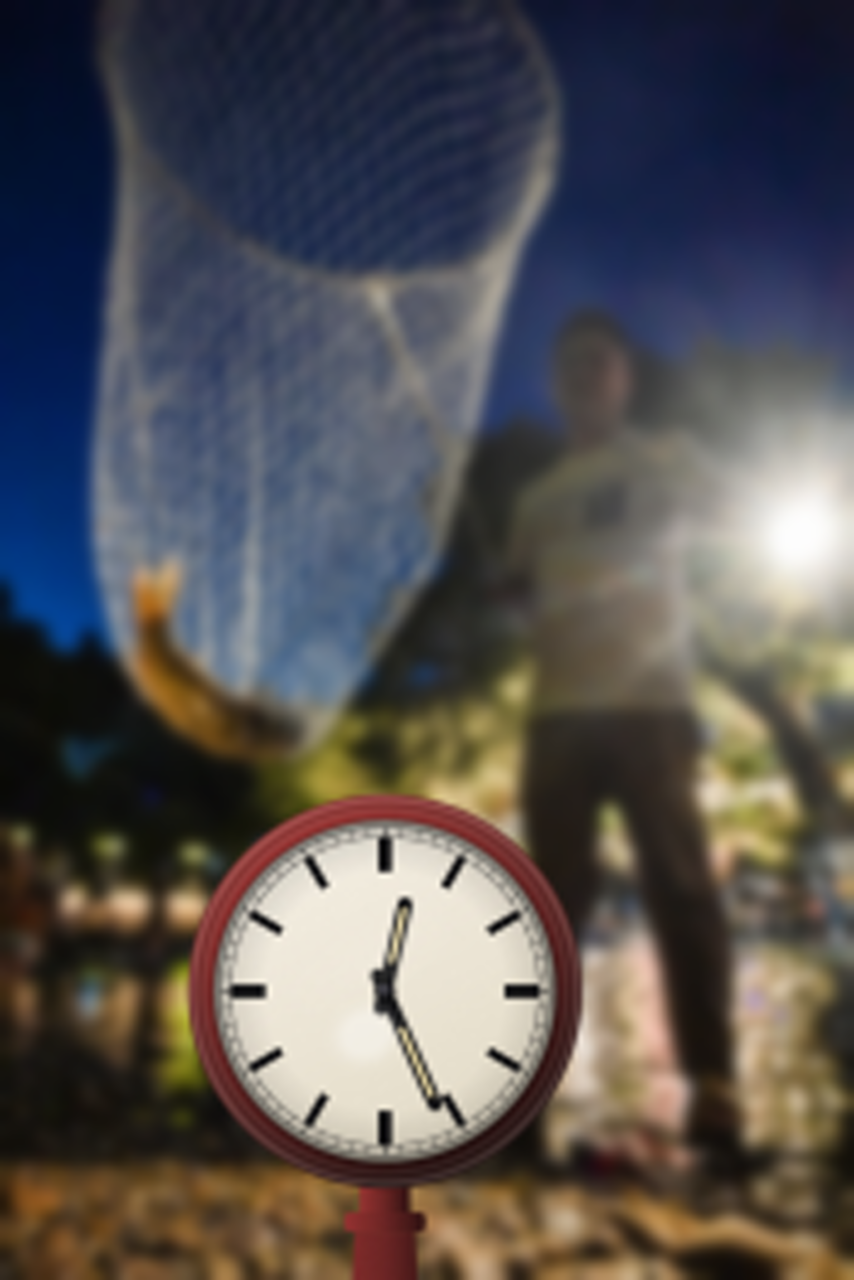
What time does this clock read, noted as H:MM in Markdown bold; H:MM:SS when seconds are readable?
**12:26**
